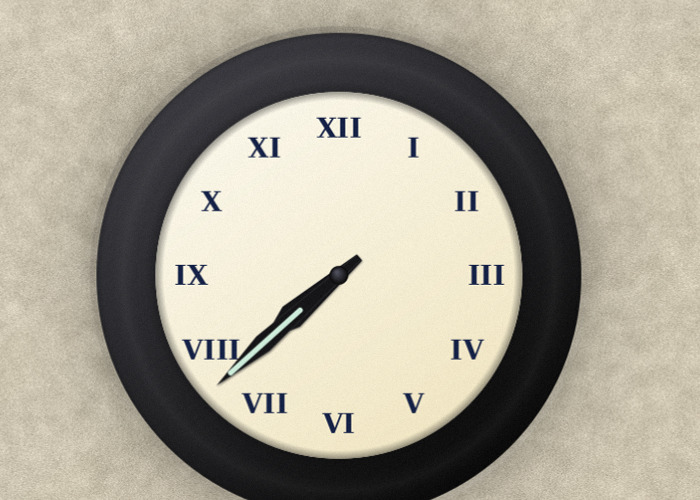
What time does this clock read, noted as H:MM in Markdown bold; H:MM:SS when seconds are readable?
**7:38**
